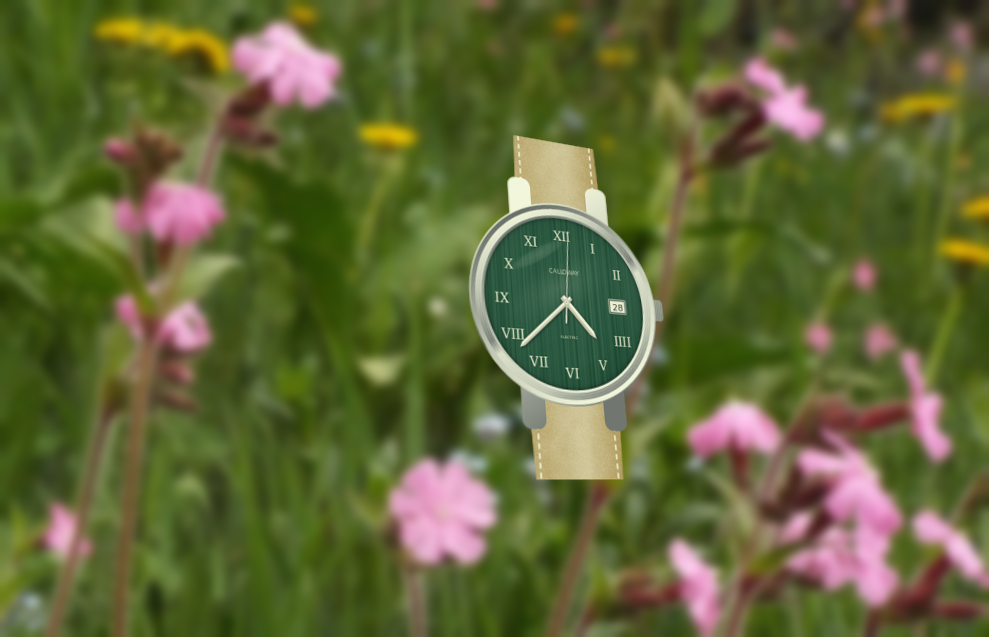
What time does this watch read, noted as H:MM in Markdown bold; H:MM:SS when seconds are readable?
**4:38:01**
